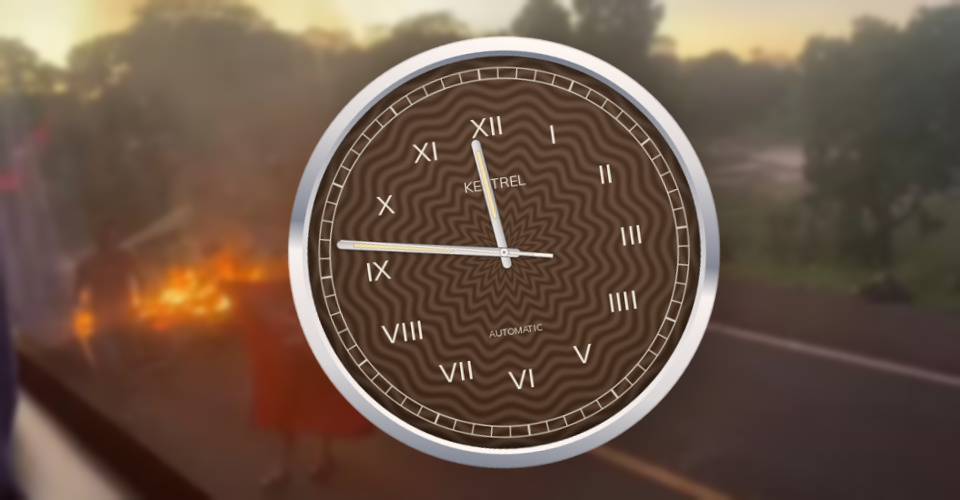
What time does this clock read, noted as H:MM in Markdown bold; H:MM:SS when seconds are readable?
**11:46:47**
